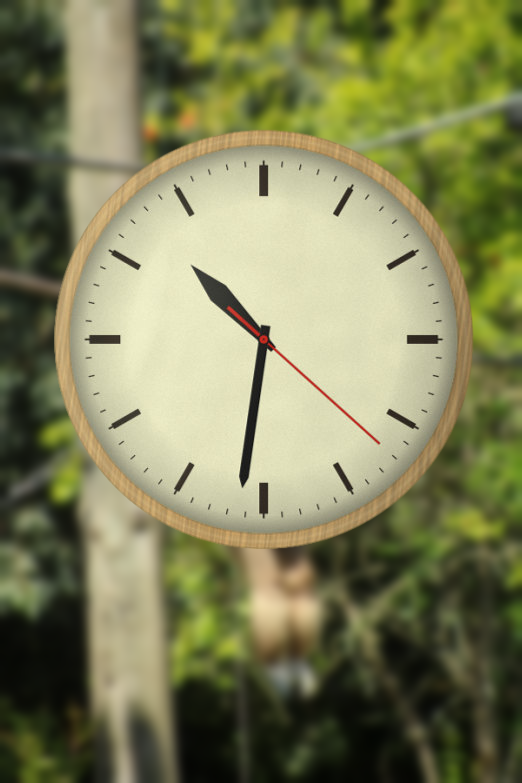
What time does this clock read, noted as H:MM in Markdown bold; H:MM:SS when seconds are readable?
**10:31:22**
